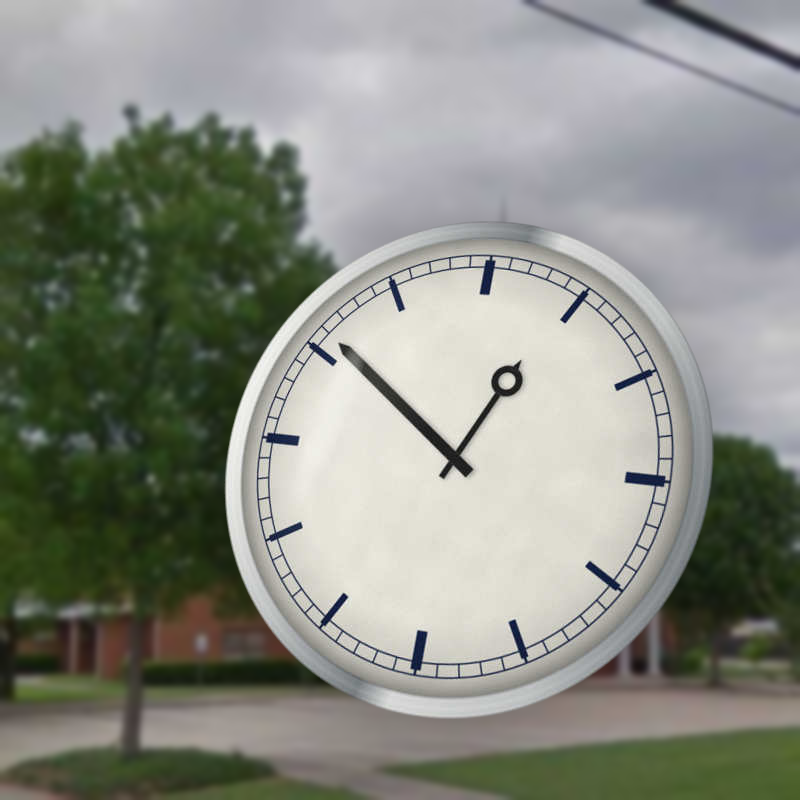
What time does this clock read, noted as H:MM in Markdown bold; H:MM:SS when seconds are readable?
**12:51**
